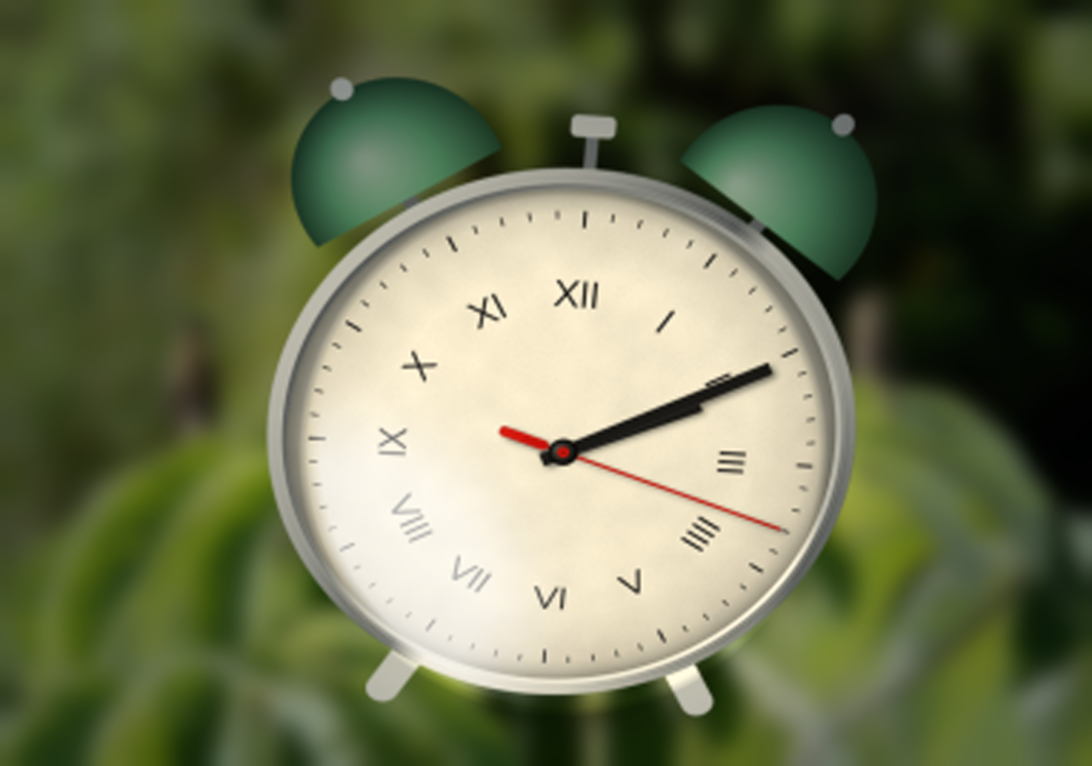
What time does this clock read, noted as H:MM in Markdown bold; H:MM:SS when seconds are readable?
**2:10:18**
